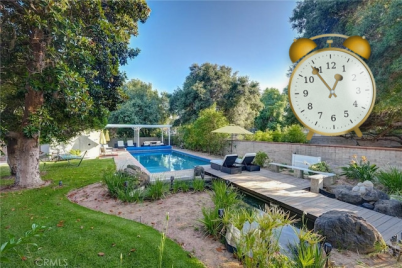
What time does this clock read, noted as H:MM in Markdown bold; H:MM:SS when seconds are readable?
**12:54**
